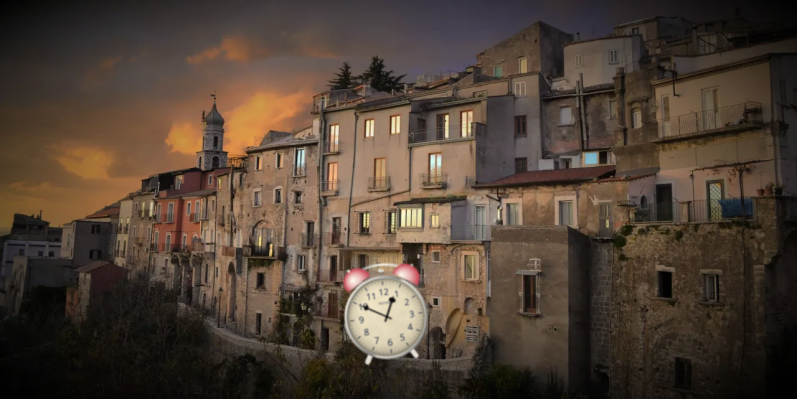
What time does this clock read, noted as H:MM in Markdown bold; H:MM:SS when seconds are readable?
**12:50**
